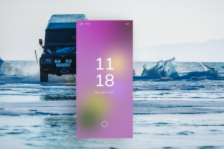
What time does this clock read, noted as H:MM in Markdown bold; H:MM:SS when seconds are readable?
**11:18**
